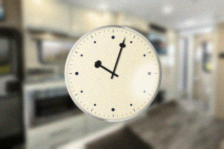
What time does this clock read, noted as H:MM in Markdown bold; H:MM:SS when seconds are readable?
**10:03**
